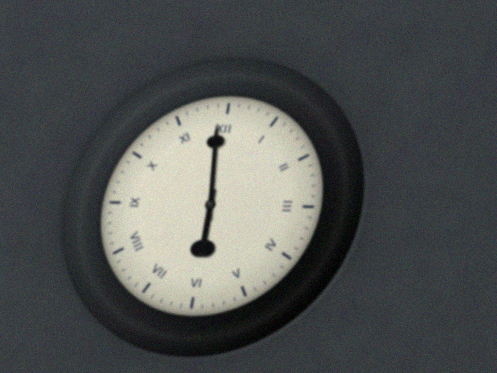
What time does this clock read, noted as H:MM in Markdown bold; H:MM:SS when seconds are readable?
**5:59**
